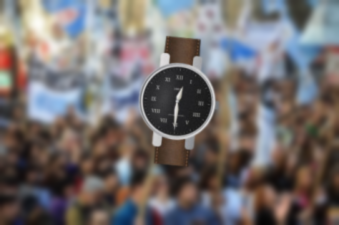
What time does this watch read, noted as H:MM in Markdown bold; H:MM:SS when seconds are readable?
**12:30**
